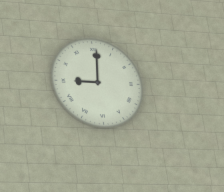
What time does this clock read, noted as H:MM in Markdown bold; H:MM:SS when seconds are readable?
**9:01**
